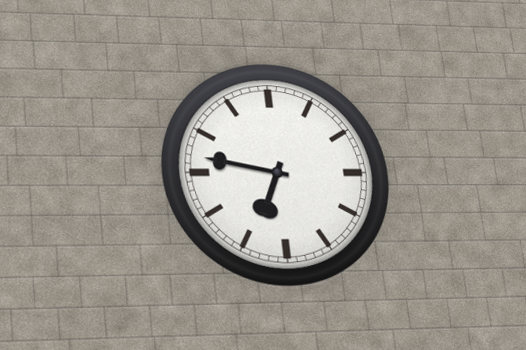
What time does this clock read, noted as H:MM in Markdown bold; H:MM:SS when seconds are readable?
**6:47**
